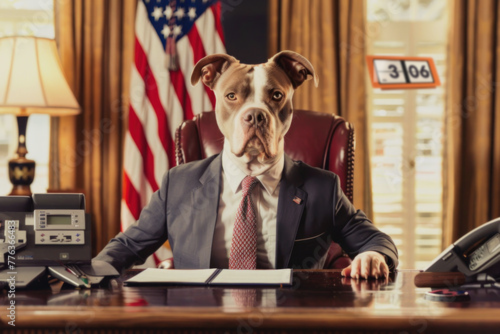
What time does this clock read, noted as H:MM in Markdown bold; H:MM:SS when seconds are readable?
**3:06**
